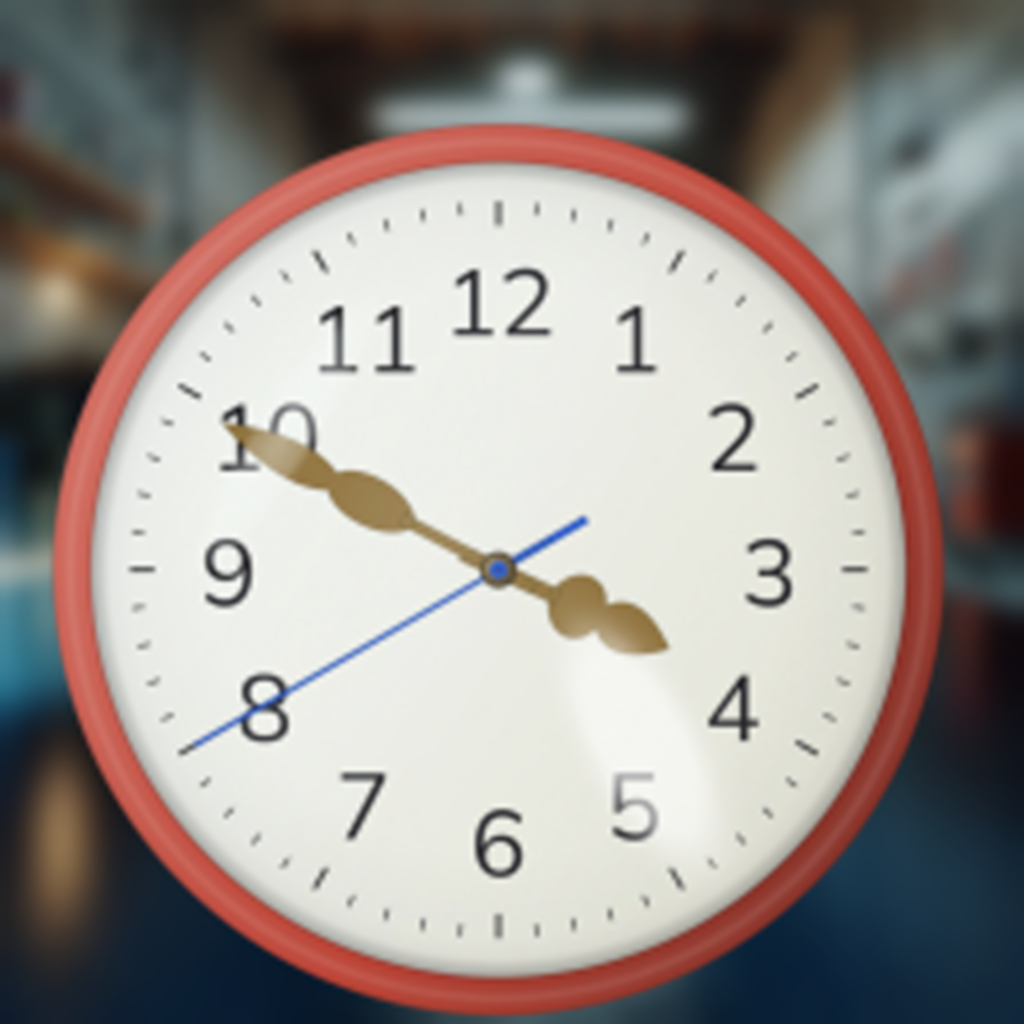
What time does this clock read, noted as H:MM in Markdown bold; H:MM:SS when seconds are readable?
**3:49:40**
